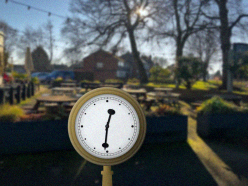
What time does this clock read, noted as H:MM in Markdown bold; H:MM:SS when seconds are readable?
**12:31**
